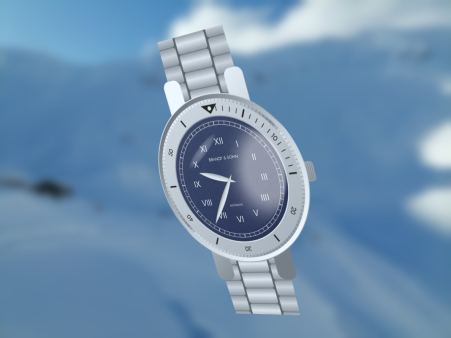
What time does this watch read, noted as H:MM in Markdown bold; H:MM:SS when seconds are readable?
**9:36**
